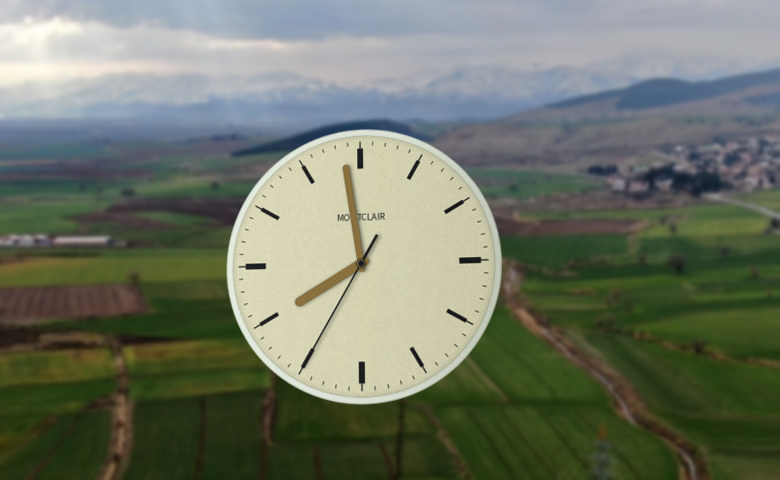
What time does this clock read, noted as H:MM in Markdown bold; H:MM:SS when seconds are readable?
**7:58:35**
